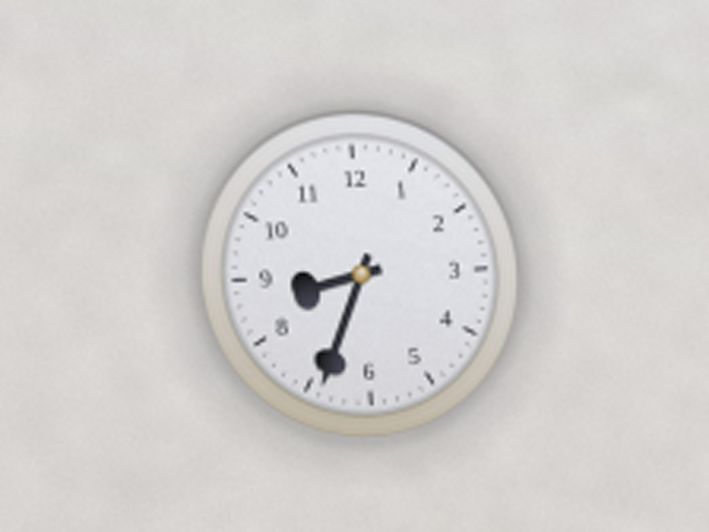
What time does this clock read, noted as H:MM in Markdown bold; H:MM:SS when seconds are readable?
**8:34**
